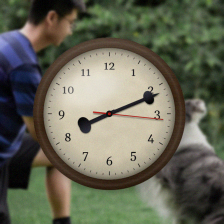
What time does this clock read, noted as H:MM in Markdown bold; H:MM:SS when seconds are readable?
**8:11:16**
